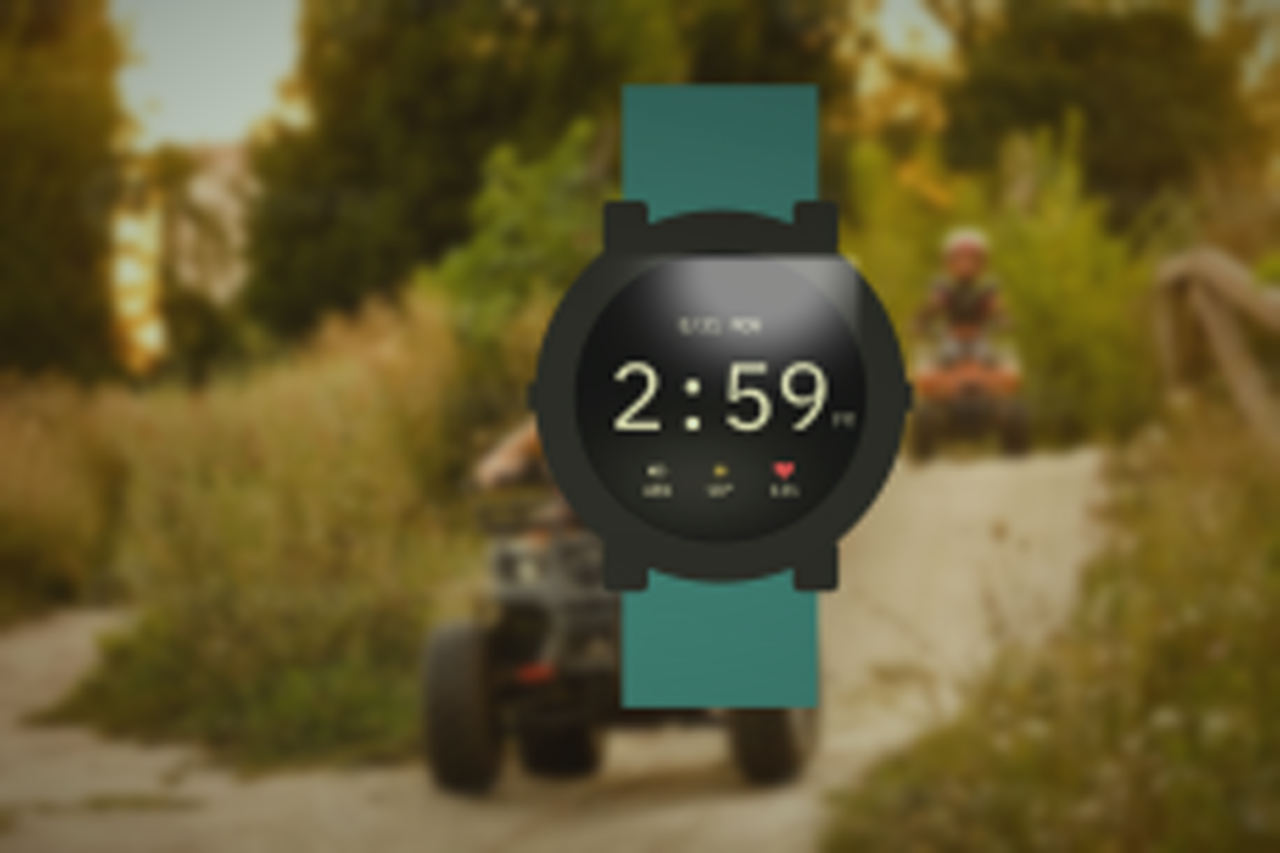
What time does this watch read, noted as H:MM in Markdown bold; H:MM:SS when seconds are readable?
**2:59**
